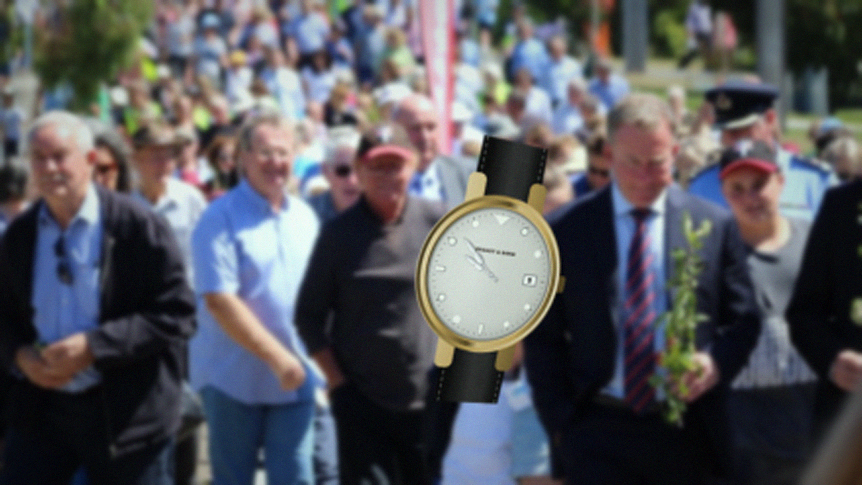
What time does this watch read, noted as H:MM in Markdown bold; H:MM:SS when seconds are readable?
**9:52**
